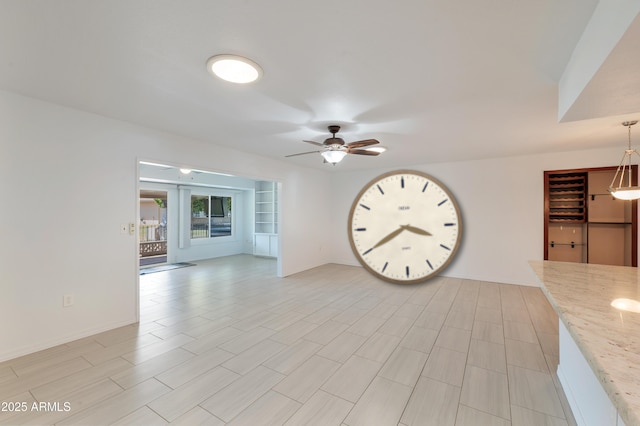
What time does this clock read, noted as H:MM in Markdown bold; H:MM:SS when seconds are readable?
**3:40**
